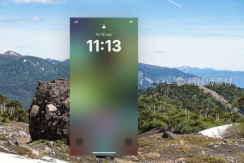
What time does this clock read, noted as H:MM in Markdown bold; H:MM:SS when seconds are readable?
**11:13**
